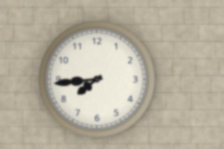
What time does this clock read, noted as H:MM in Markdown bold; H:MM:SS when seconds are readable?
**7:44**
